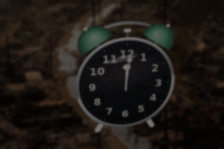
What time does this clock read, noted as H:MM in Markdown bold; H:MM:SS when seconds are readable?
**12:01**
